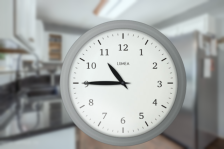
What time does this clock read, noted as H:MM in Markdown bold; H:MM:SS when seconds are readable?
**10:45**
